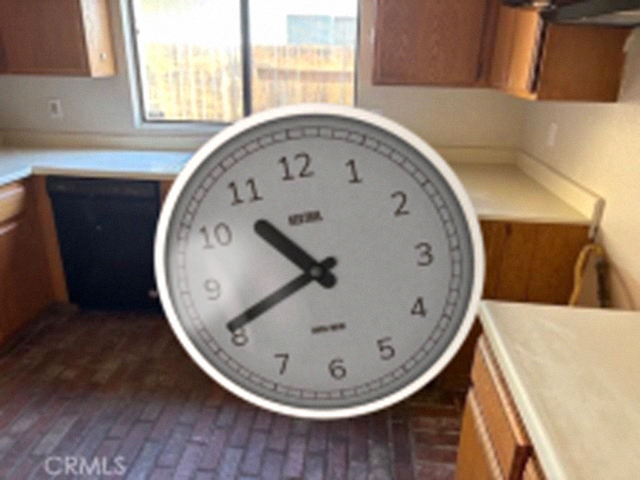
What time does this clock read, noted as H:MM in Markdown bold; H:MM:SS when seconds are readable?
**10:41**
